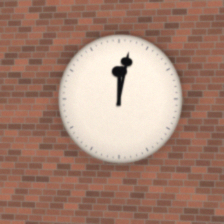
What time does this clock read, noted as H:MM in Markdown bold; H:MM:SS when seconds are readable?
**12:02**
